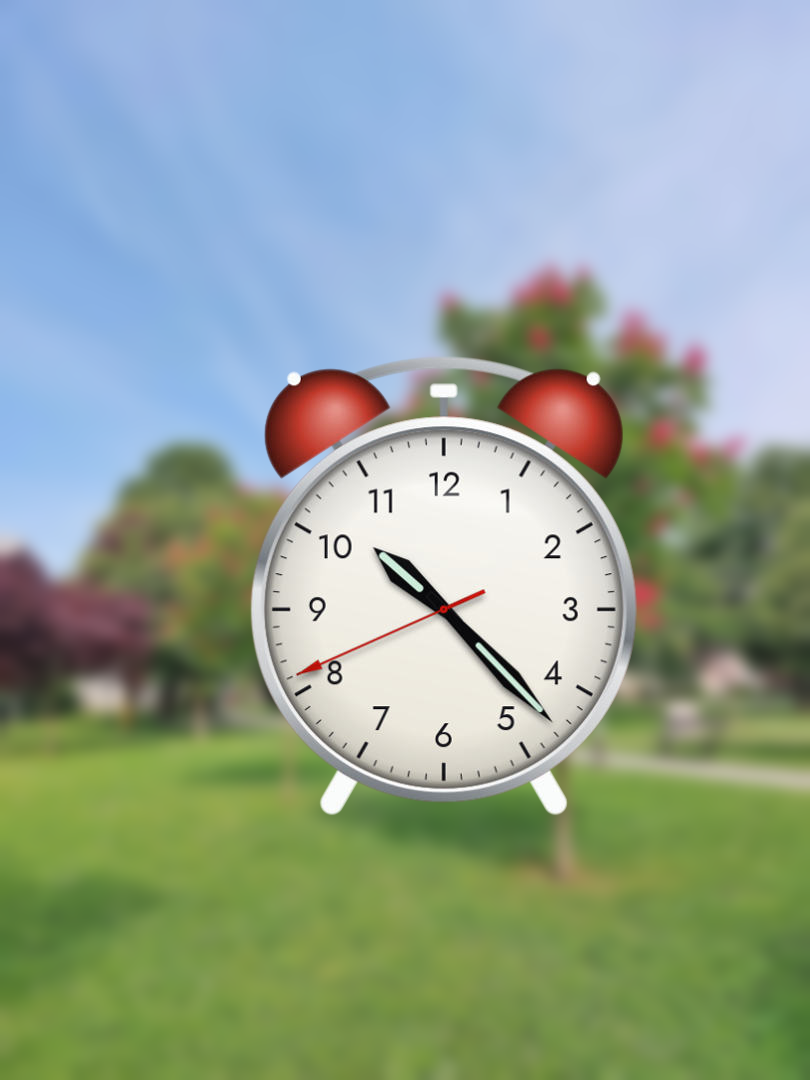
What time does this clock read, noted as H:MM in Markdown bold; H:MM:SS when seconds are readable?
**10:22:41**
